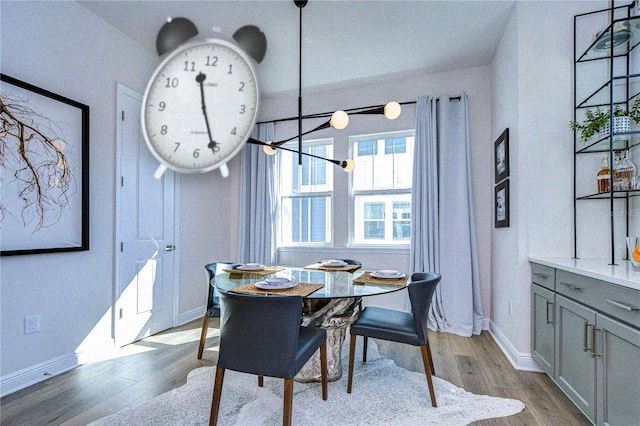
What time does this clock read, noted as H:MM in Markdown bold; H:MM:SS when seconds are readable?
**11:26**
